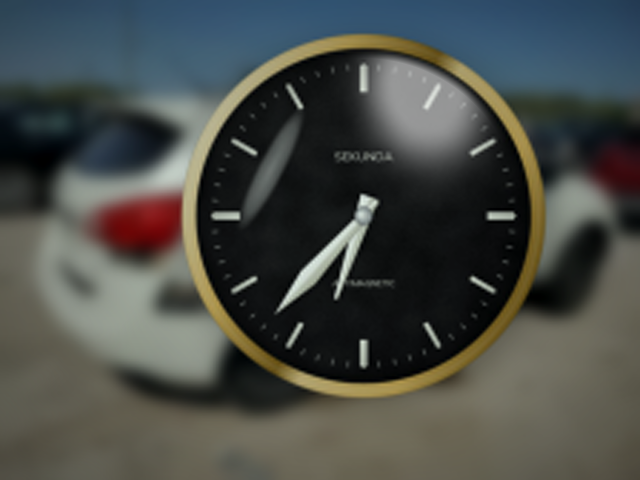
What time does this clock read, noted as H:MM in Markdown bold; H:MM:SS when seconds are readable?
**6:37**
